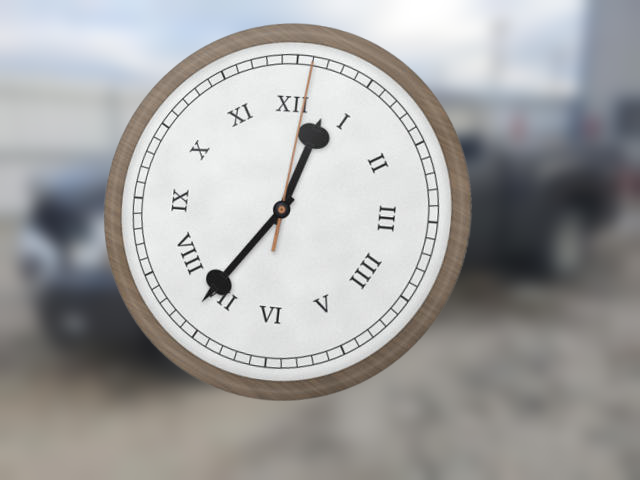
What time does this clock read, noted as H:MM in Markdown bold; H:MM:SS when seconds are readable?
**12:36:01**
